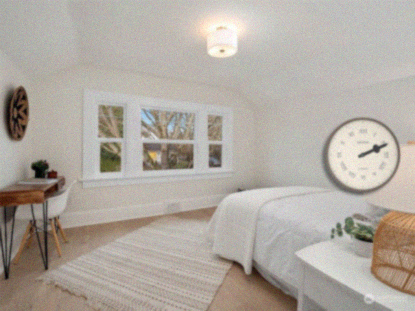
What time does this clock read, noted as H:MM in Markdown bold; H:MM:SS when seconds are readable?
**2:11**
